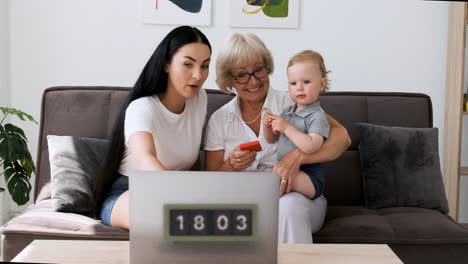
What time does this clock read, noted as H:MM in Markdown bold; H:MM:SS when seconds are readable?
**18:03**
